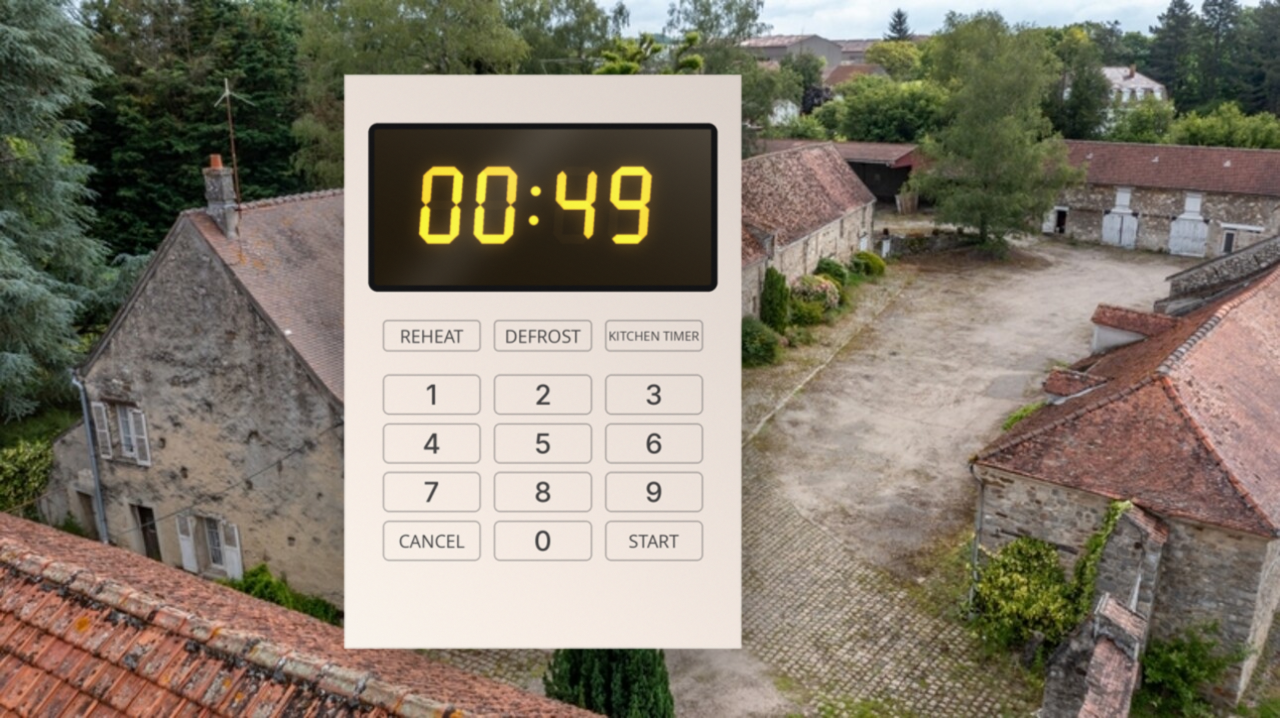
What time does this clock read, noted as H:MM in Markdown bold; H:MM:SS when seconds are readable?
**0:49**
